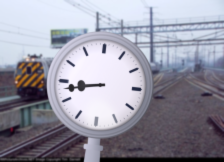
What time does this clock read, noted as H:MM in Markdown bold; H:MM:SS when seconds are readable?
**8:43**
